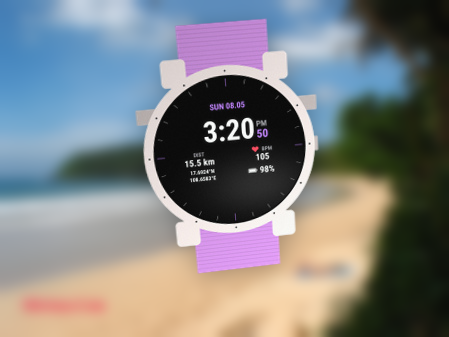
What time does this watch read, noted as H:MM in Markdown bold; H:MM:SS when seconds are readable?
**3:20:50**
